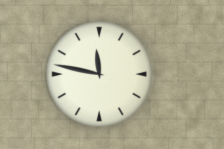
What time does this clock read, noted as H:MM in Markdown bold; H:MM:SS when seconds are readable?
**11:47**
